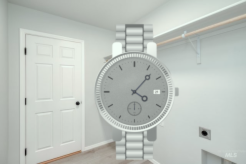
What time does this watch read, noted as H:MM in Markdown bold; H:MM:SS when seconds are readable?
**4:07**
